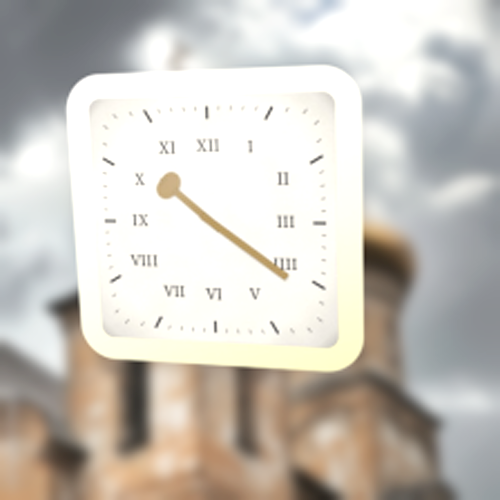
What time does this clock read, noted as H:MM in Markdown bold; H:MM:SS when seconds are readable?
**10:21**
